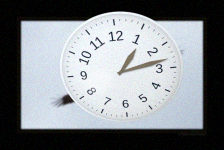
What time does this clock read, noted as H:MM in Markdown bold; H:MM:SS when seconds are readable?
**1:13**
